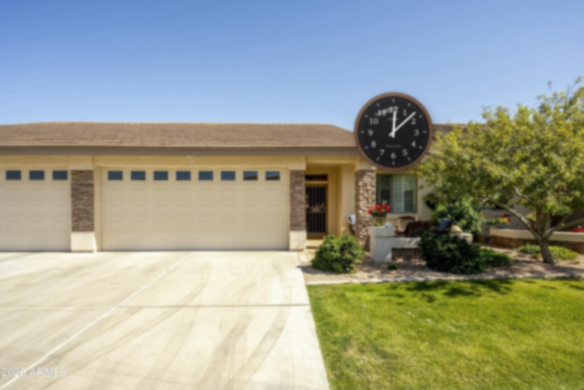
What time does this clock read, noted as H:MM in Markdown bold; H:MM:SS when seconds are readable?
**12:08**
